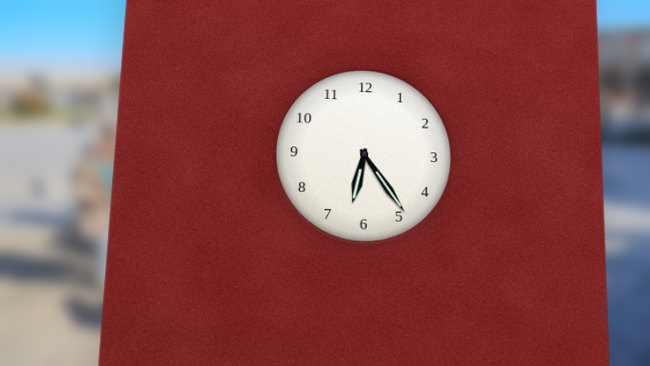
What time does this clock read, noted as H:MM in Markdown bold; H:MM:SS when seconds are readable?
**6:24**
